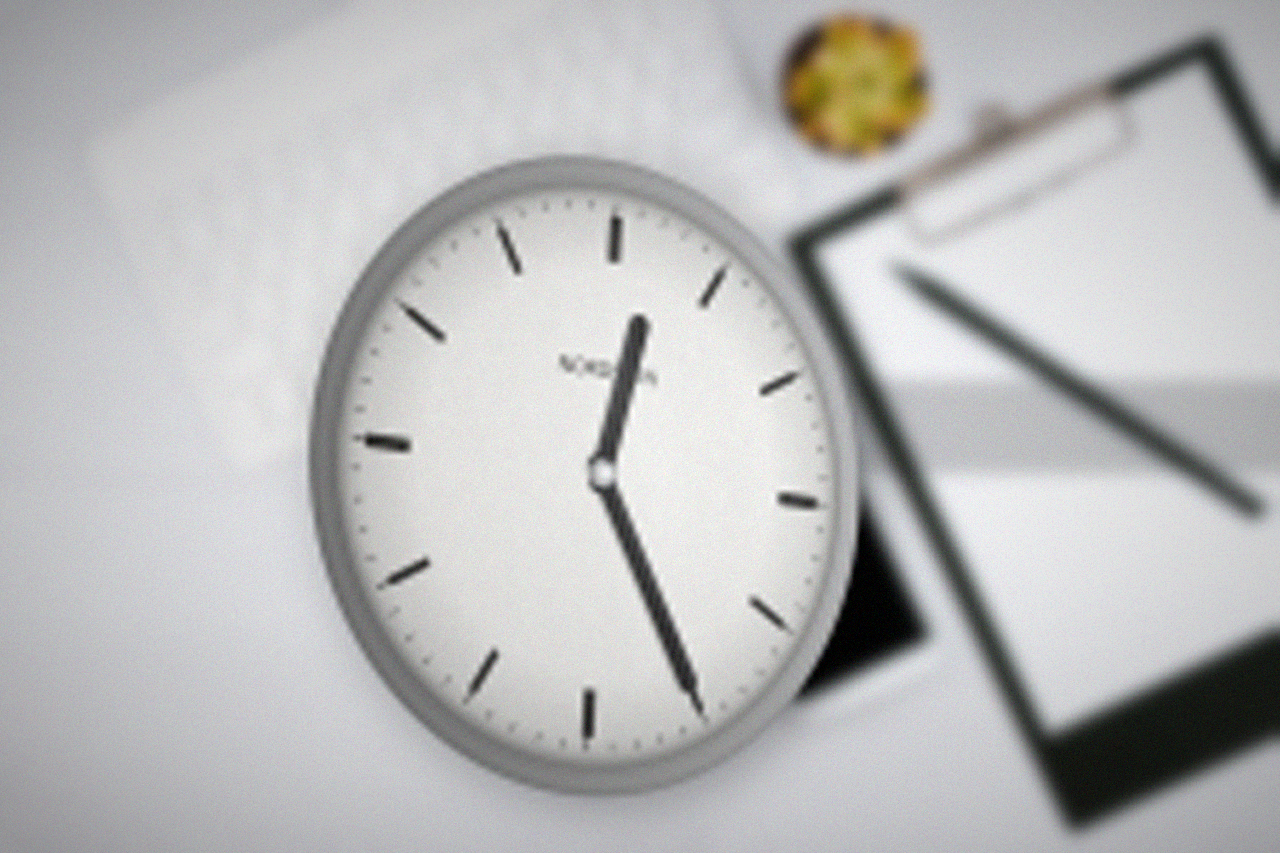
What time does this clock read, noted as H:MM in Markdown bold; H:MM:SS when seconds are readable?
**12:25**
